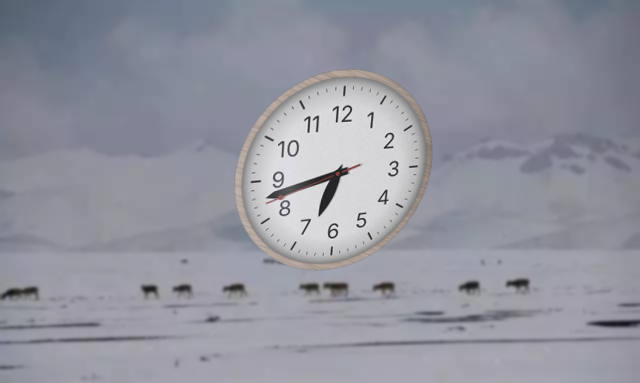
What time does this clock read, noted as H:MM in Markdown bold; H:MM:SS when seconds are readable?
**6:42:42**
